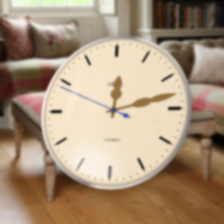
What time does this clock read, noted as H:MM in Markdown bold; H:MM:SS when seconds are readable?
**12:12:49**
